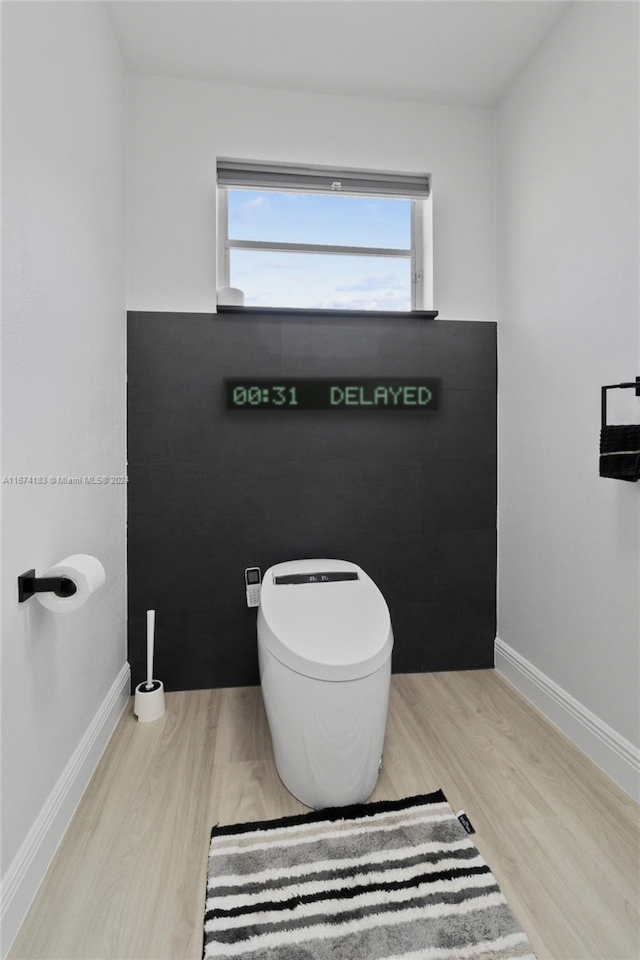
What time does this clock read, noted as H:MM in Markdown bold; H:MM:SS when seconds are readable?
**0:31**
